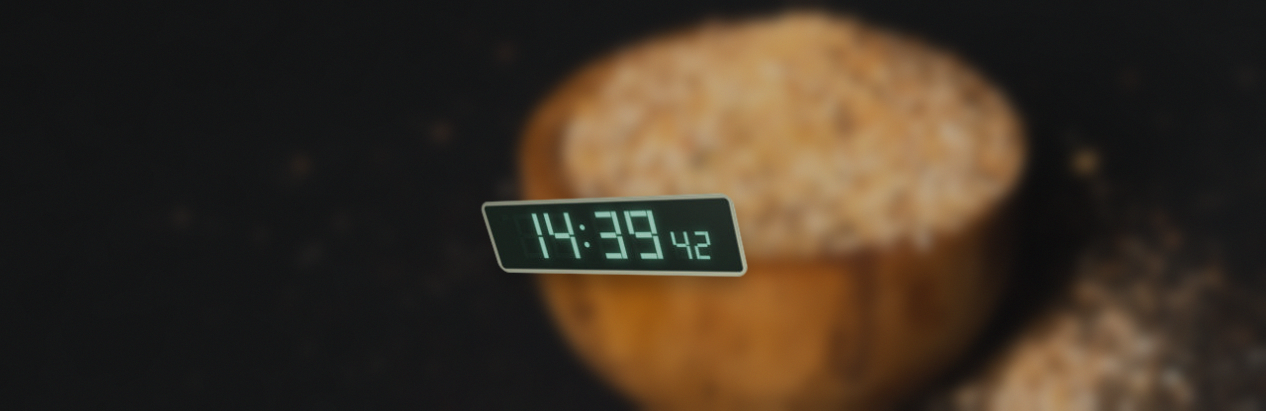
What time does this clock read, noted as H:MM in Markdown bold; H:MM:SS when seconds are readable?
**14:39:42**
